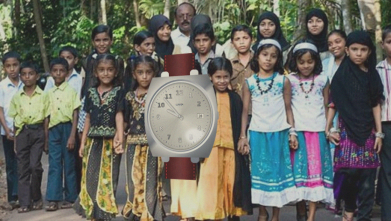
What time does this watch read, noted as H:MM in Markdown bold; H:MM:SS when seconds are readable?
**9:53**
